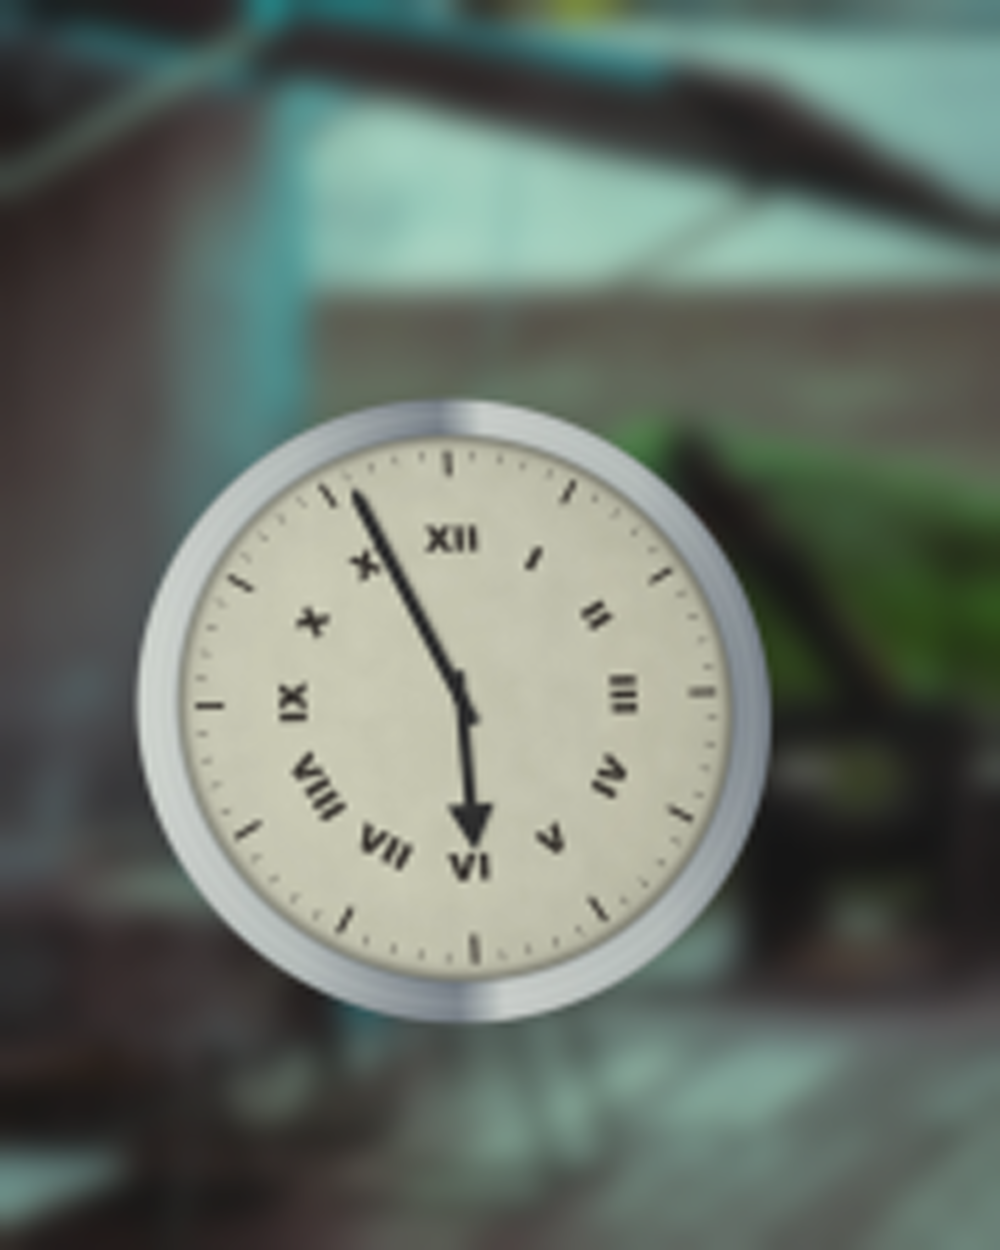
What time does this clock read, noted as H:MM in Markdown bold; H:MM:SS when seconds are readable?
**5:56**
